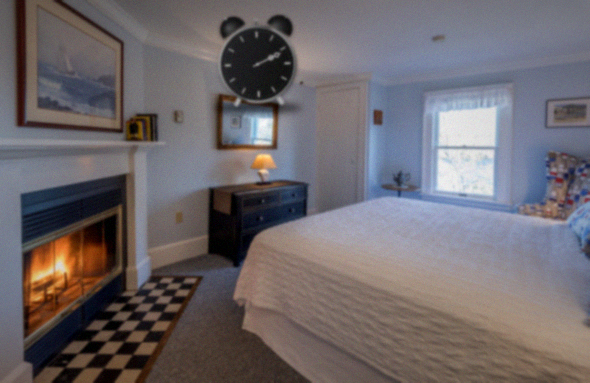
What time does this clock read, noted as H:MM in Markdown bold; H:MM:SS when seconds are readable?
**2:11**
